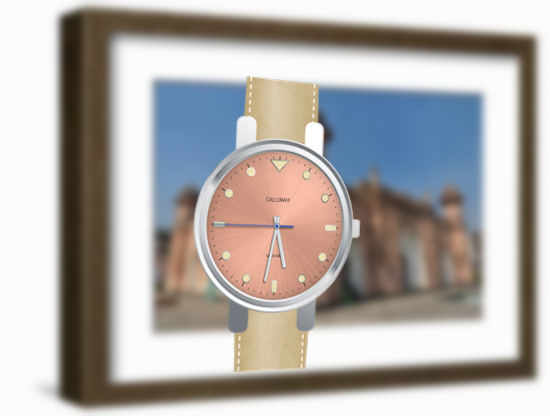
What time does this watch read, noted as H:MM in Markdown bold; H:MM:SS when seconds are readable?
**5:31:45**
